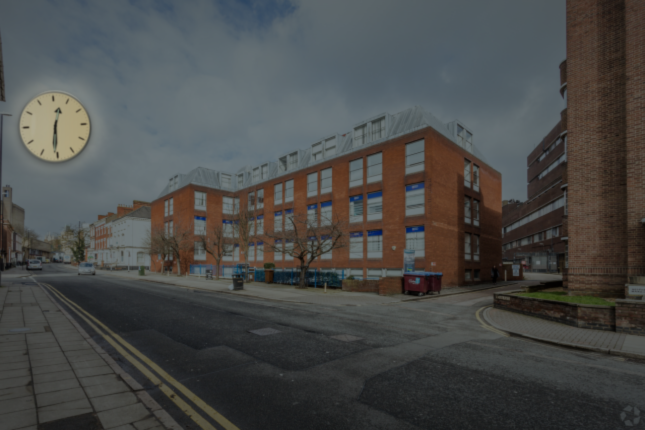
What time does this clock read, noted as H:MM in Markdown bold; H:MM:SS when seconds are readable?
**12:31**
